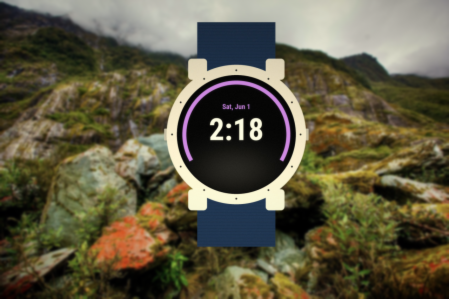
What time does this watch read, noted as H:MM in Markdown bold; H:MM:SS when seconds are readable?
**2:18**
